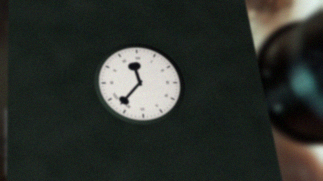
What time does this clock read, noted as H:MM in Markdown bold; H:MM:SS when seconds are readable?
**11:37**
